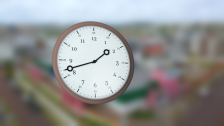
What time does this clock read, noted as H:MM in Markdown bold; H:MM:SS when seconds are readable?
**1:42**
